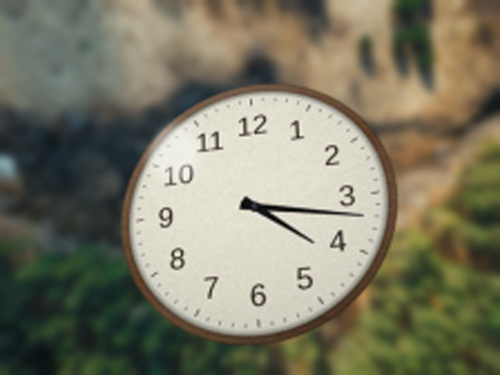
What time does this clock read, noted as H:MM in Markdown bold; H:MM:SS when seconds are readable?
**4:17**
